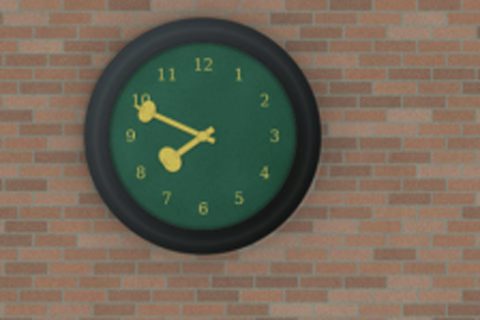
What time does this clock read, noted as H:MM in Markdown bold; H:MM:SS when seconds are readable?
**7:49**
